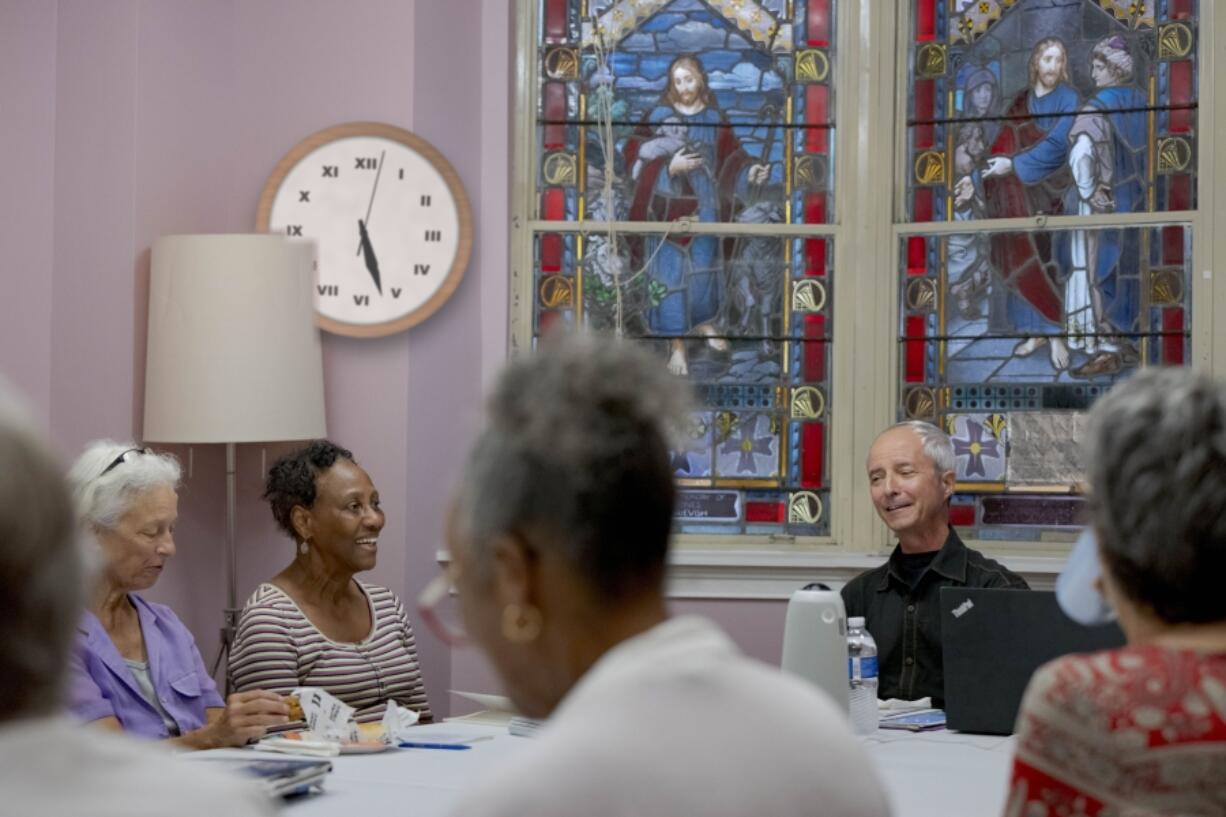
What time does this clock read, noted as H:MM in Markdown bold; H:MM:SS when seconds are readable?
**5:27:02**
